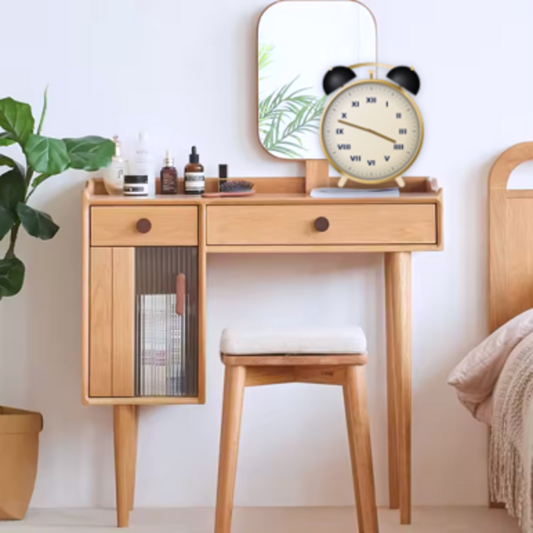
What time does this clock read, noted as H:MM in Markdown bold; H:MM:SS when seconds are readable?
**3:48**
